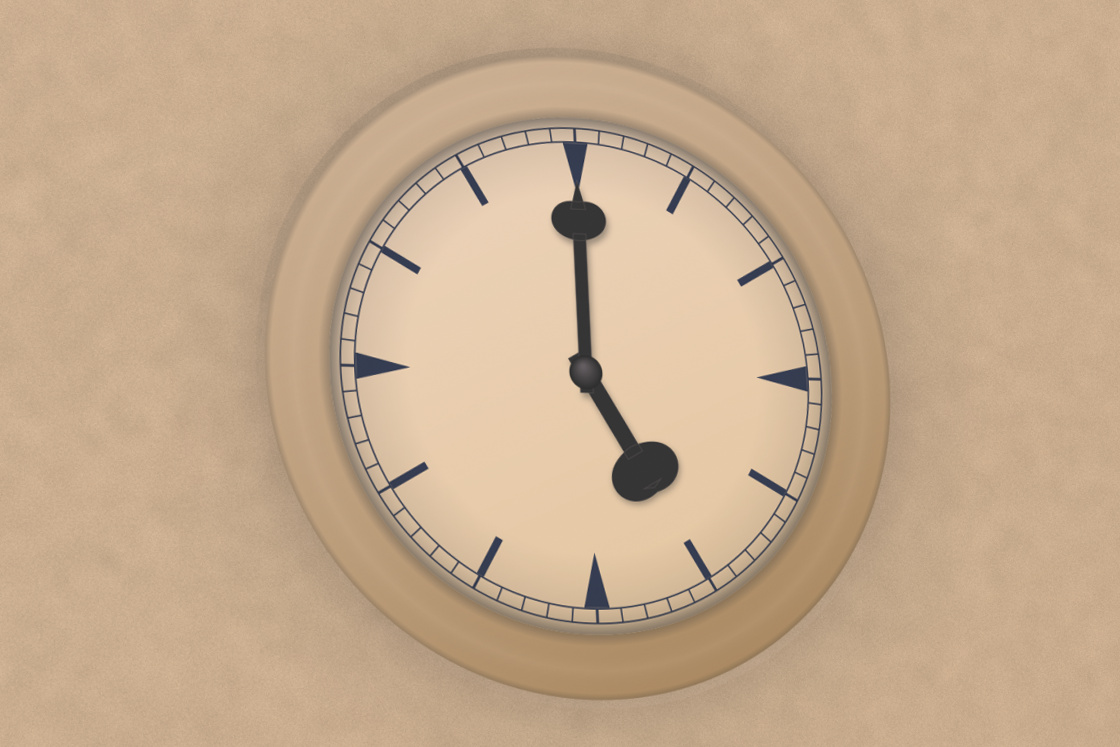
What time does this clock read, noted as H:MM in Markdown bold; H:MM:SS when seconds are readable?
**5:00**
